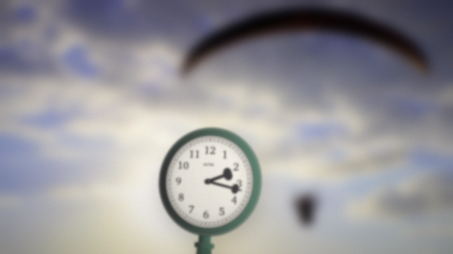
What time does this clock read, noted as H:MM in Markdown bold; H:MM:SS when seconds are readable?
**2:17**
